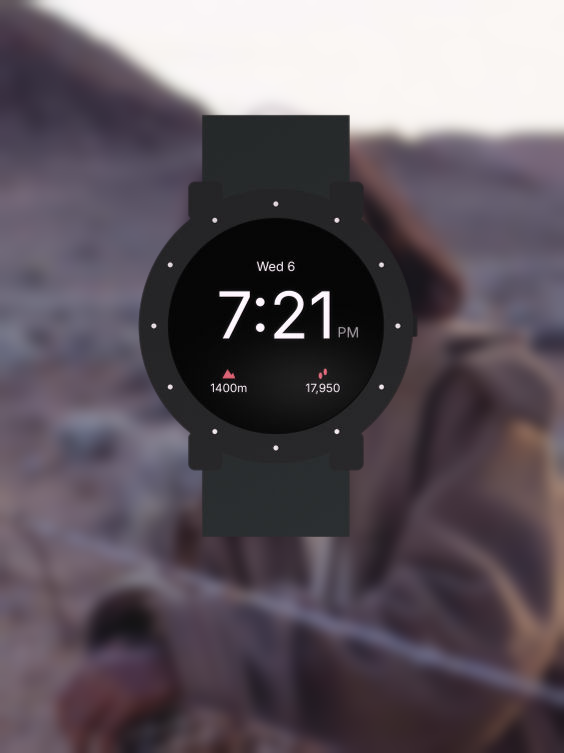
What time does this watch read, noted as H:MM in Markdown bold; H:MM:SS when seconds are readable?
**7:21**
